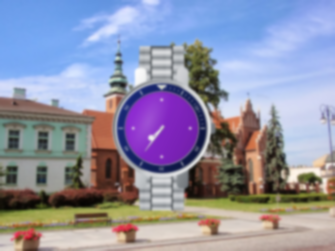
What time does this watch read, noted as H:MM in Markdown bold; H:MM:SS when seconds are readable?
**7:36**
